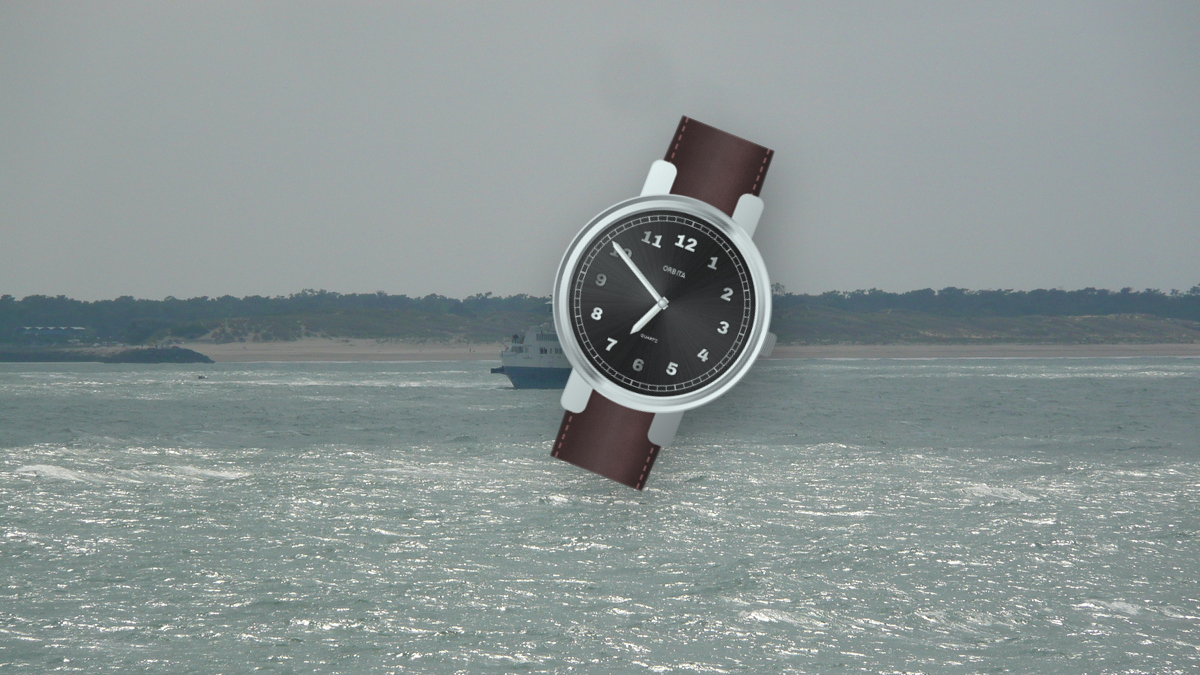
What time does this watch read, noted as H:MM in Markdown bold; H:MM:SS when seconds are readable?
**6:50**
